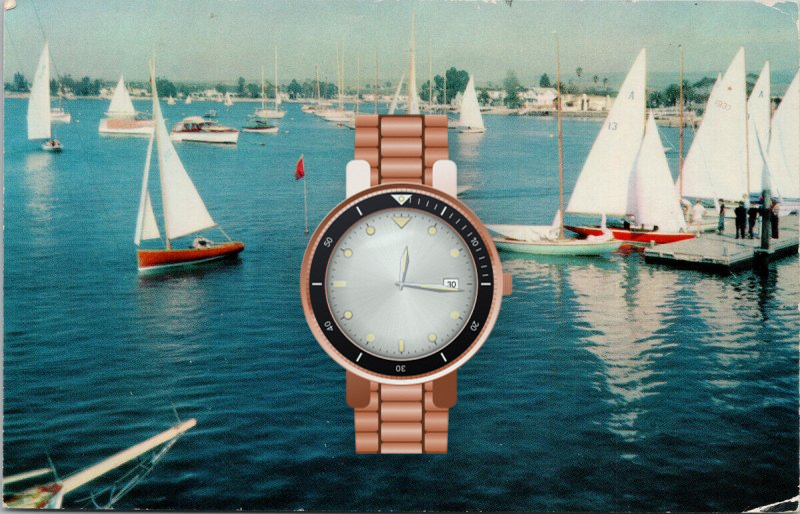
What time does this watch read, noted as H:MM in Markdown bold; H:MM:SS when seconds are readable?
**12:16**
